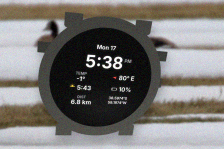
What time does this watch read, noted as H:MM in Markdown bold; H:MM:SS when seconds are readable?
**5:38**
